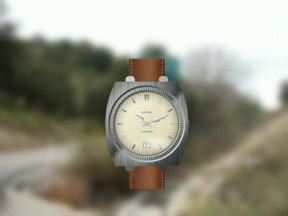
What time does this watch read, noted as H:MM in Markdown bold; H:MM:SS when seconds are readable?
**10:11**
